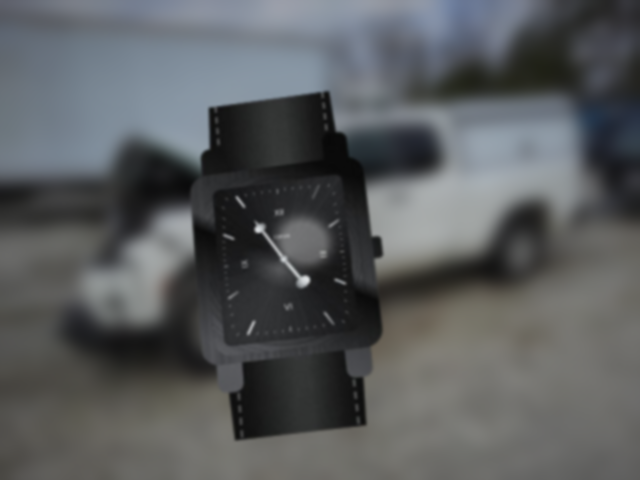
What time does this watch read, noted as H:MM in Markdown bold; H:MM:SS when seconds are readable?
**4:55**
